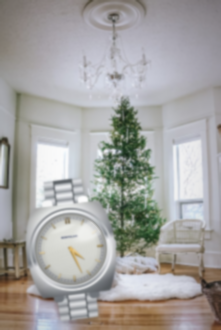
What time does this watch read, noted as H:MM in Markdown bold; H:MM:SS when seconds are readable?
**4:27**
